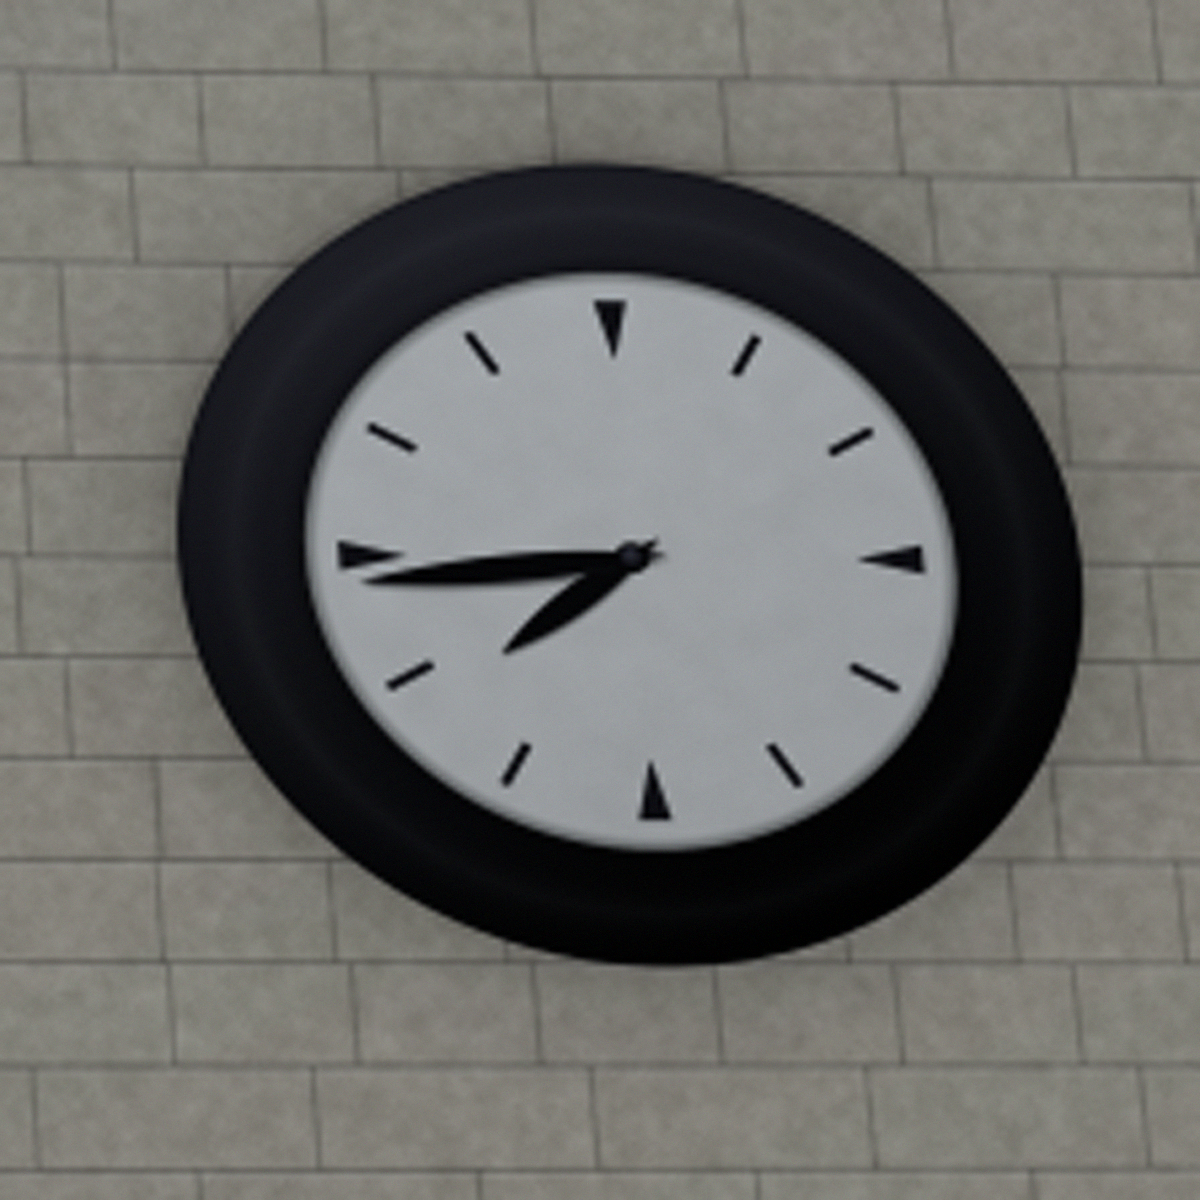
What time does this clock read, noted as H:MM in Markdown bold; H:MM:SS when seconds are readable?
**7:44**
